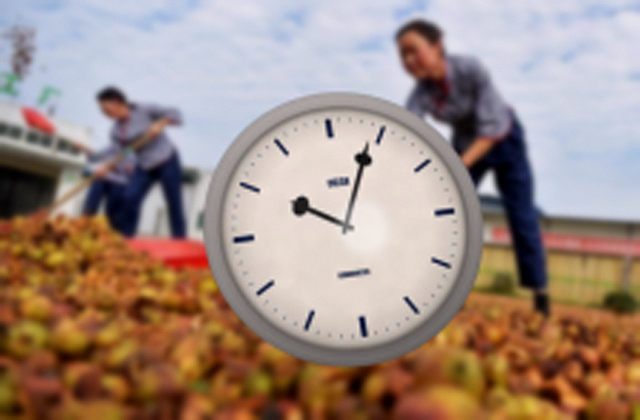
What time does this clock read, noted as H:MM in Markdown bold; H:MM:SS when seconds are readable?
**10:04**
